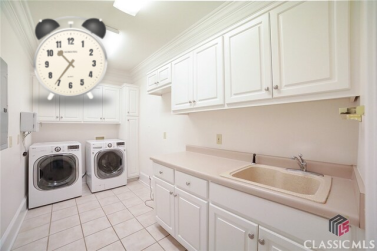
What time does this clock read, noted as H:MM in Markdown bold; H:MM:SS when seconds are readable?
**10:36**
